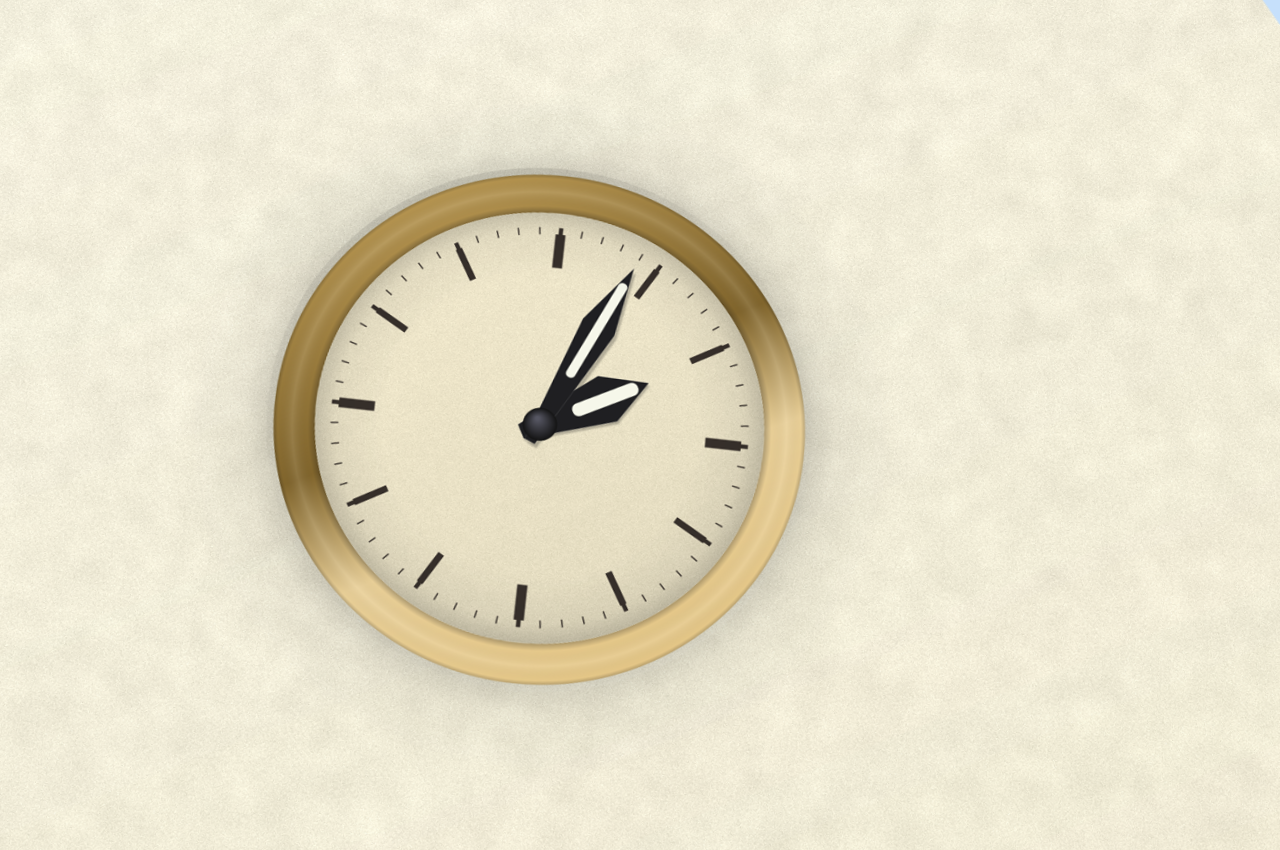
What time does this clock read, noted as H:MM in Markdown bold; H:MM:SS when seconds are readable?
**2:04**
